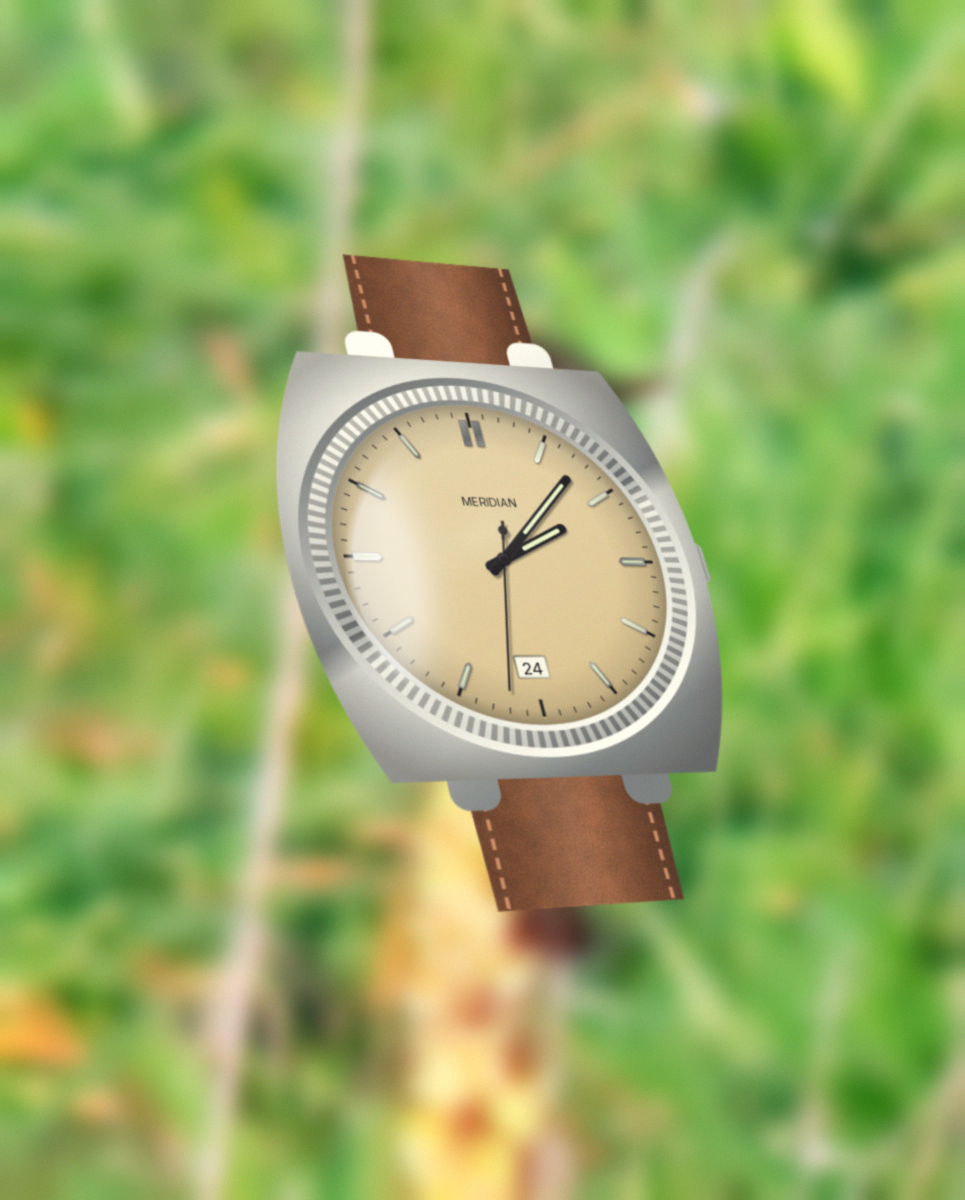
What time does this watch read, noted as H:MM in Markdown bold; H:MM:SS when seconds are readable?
**2:07:32**
